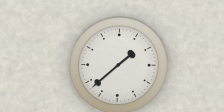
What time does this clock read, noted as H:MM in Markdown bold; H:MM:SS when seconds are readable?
**1:38**
